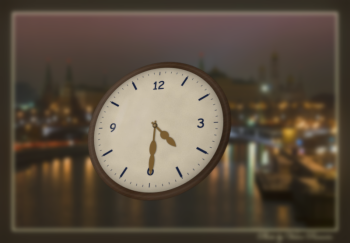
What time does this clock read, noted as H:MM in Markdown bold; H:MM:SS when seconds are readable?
**4:30**
